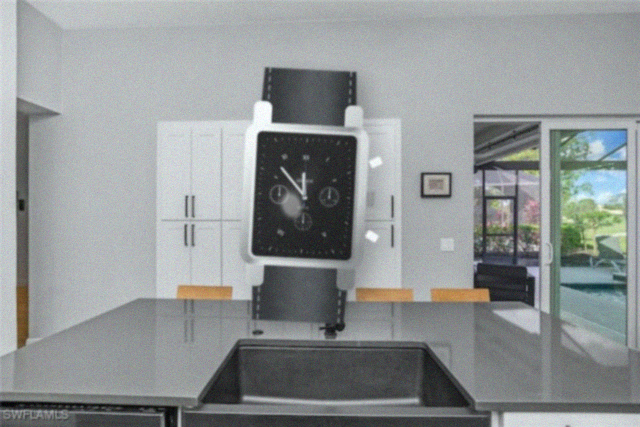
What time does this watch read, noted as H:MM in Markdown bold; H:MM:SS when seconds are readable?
**11:53**
